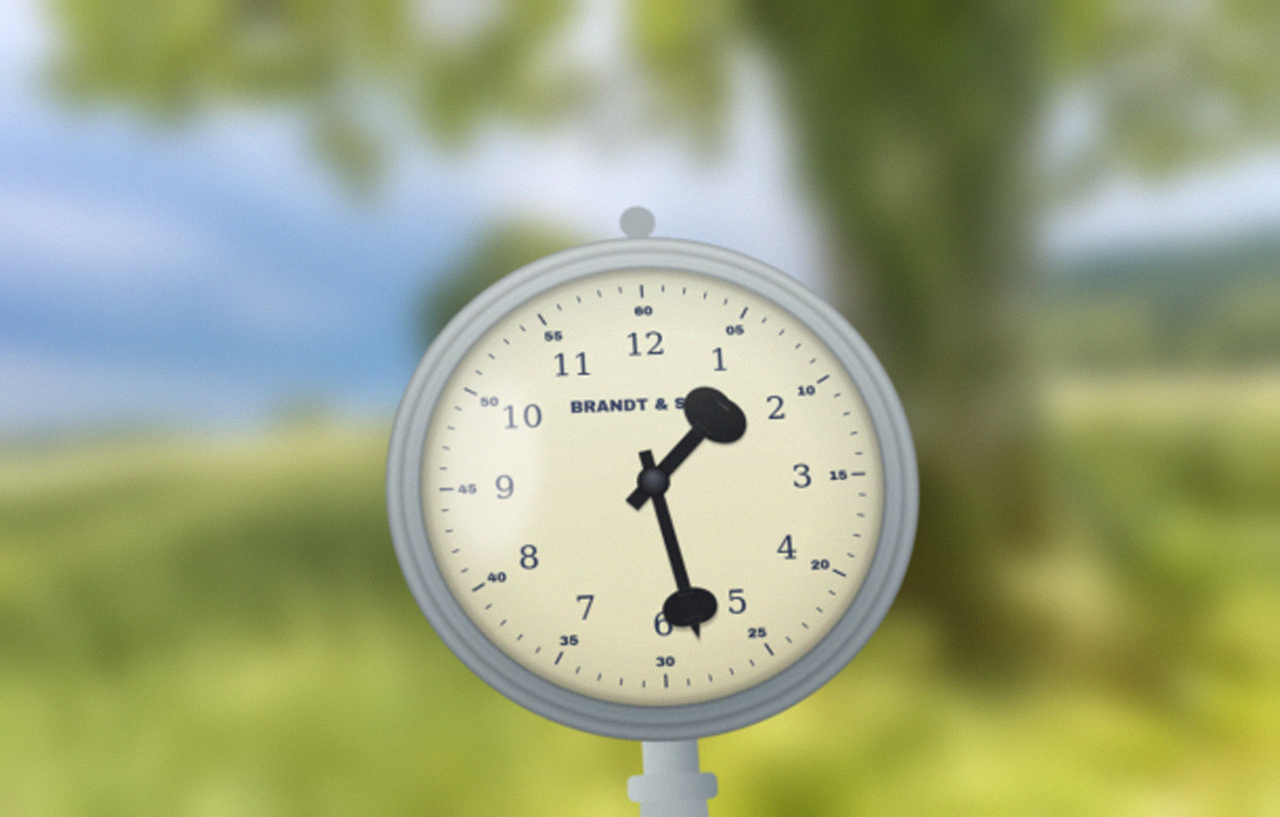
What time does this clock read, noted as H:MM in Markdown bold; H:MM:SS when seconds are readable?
**1:28**
